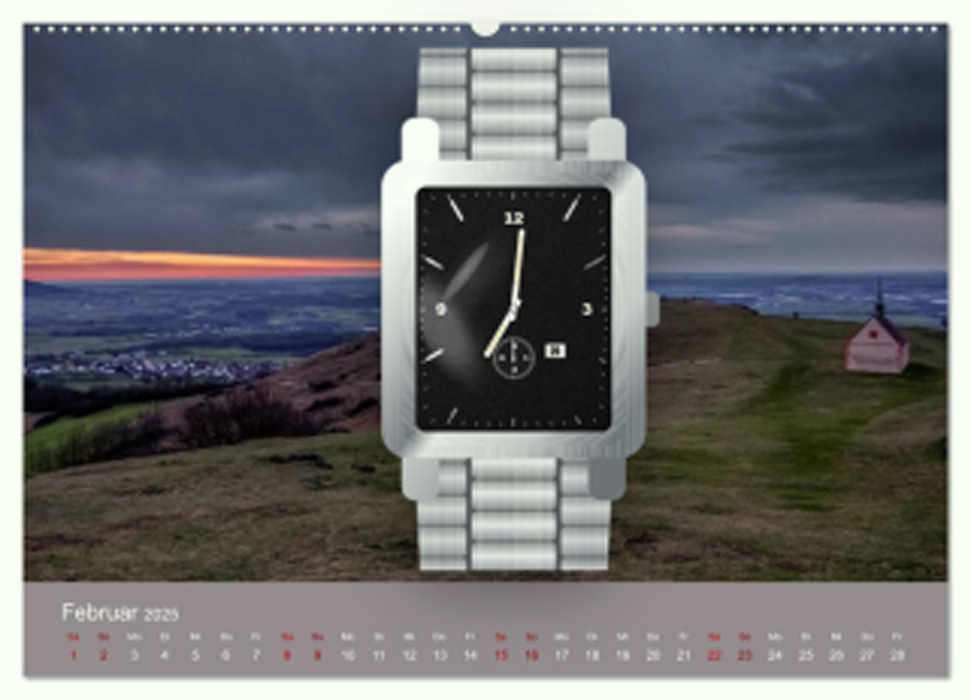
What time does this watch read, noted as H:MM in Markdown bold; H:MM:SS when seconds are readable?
**7:01**
